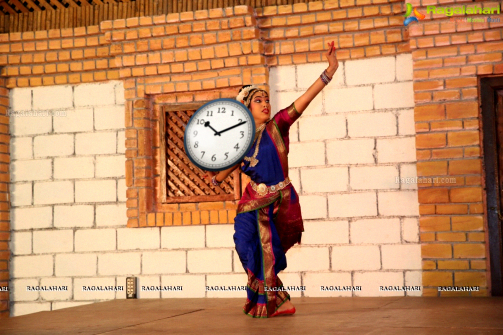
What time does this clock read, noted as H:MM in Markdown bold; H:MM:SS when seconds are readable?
**10:11**
